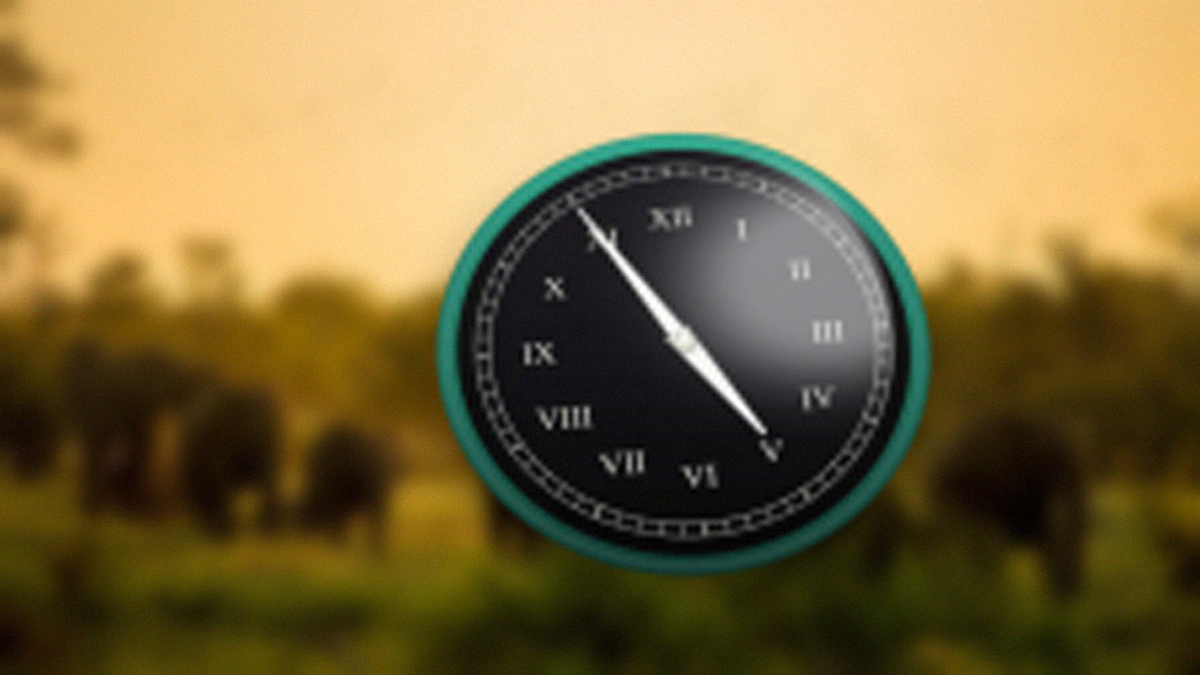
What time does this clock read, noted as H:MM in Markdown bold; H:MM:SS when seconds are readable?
**4:55**
